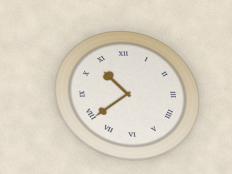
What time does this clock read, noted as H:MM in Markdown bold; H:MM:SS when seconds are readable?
**10:39**
